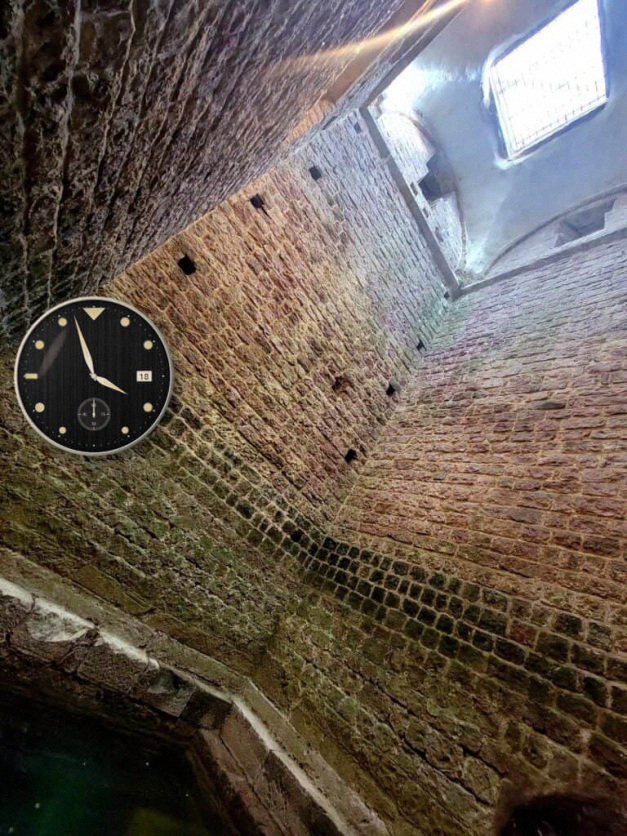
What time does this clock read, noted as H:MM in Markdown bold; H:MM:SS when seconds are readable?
**3:57**
